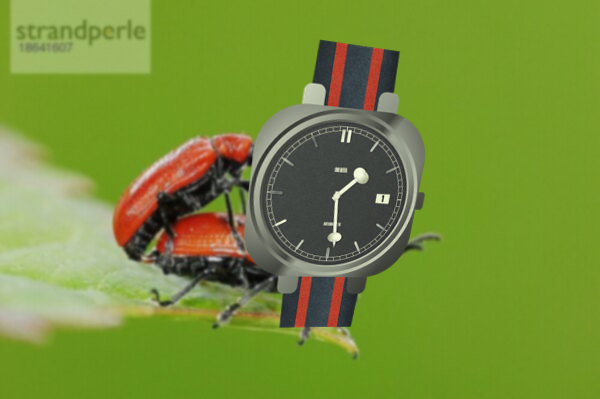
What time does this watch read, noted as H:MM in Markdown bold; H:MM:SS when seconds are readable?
**1:29**
